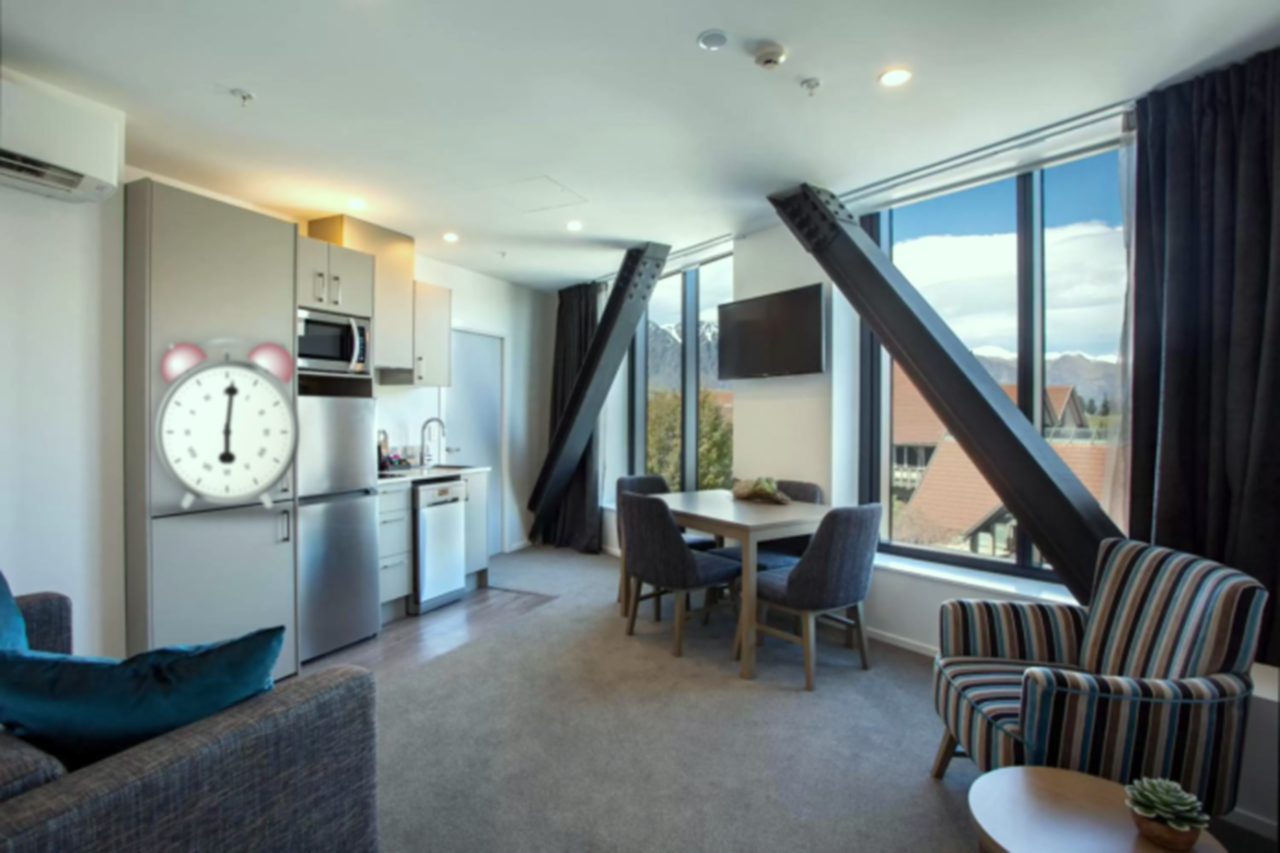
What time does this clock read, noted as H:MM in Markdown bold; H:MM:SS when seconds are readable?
**6:01**
